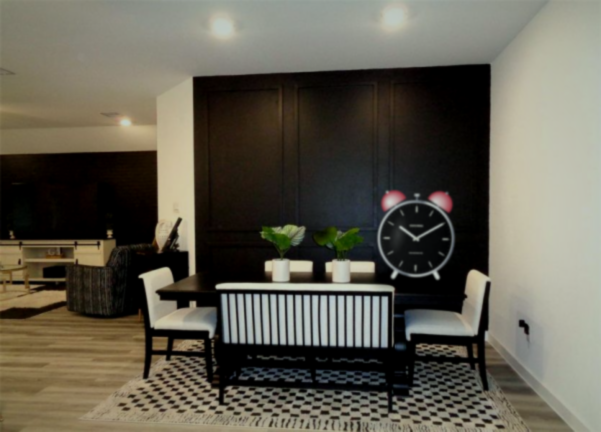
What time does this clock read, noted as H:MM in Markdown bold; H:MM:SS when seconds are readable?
**10:10**
